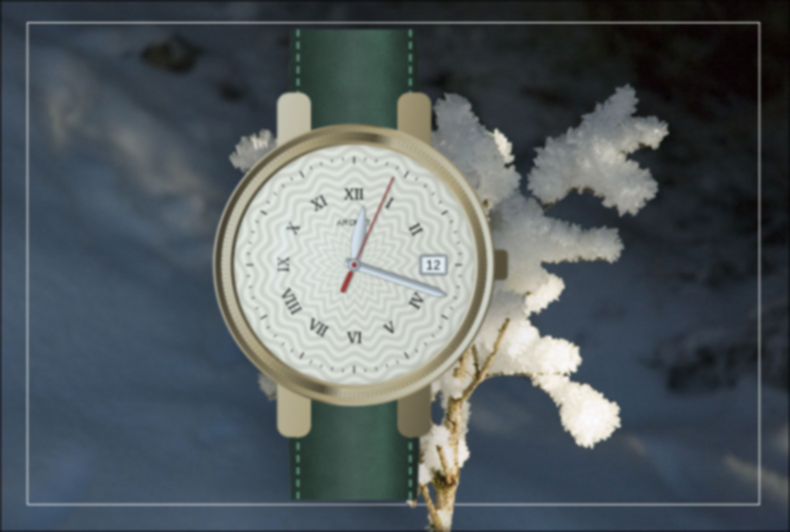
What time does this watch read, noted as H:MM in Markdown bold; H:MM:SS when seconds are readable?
**12:18:04**
